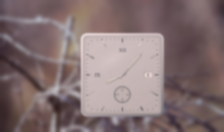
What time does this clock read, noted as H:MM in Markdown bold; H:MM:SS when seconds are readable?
**8:07**
